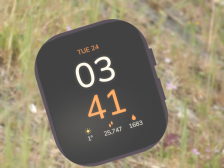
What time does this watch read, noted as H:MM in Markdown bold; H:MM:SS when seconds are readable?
**3:41**
